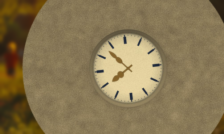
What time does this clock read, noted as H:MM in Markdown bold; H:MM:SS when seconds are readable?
**7:53**
